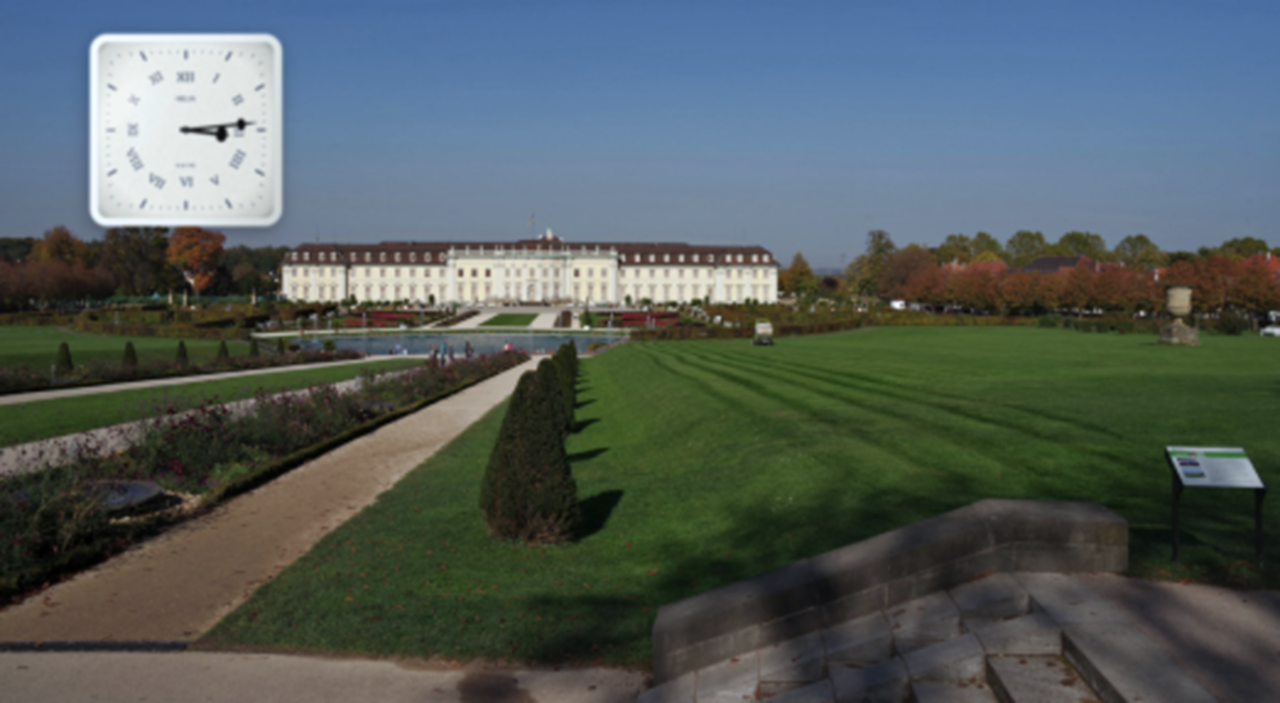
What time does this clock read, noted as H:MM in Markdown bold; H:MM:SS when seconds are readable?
**3:14**
